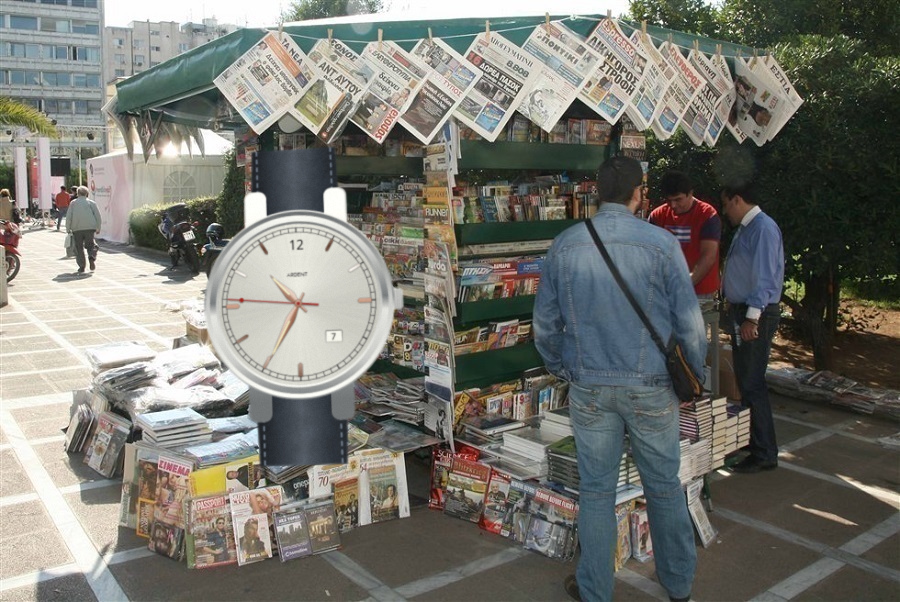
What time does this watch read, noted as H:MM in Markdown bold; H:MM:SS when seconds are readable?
**10:34:46**
